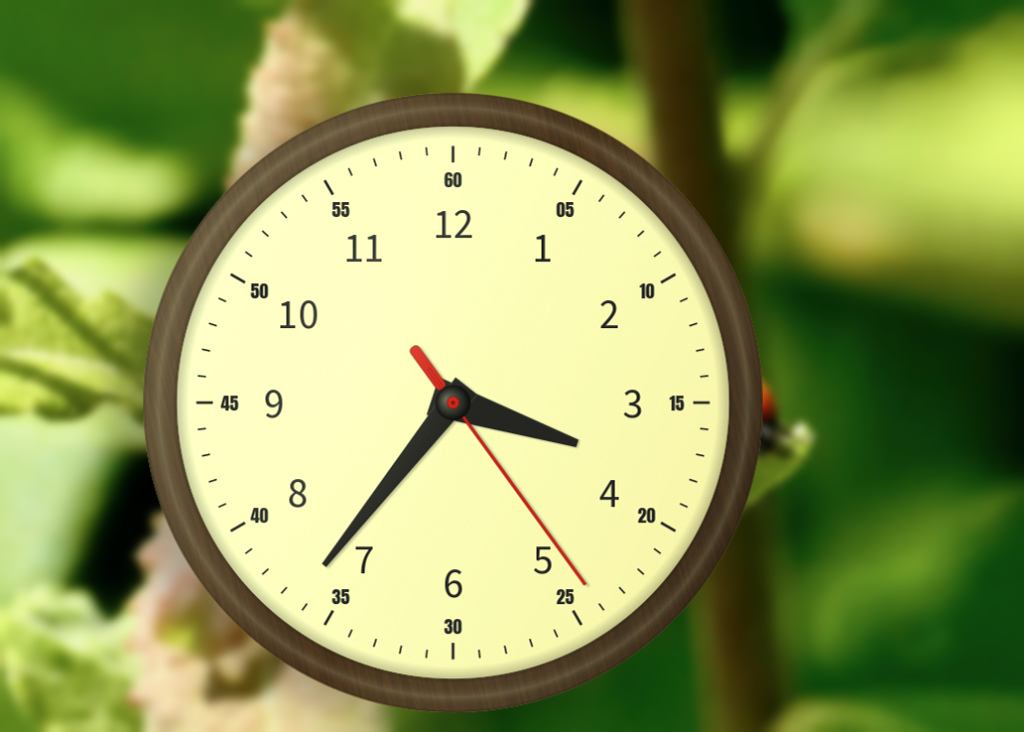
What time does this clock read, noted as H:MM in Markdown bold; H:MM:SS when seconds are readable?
**3:36:24**
